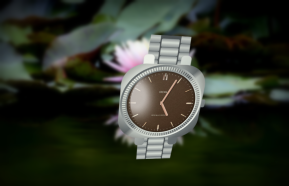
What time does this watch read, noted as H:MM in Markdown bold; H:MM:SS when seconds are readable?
**5:04**
